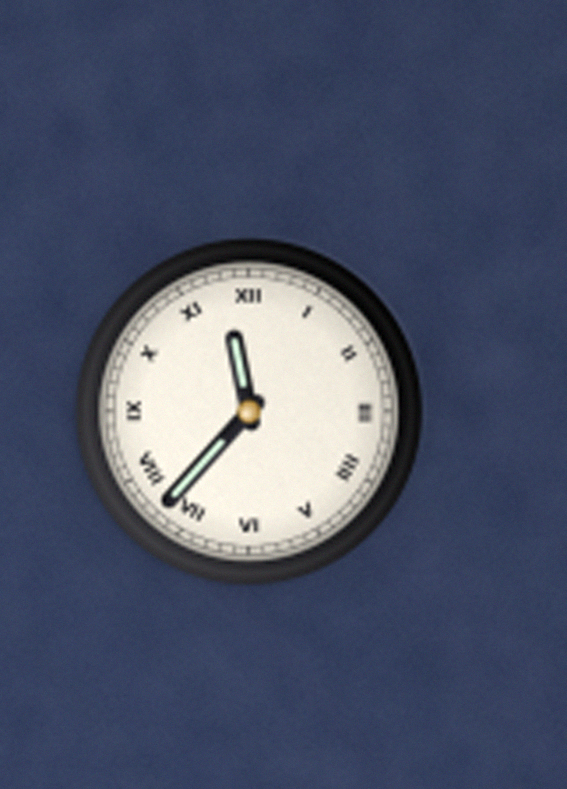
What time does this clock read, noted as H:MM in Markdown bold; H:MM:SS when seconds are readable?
**11:37**
